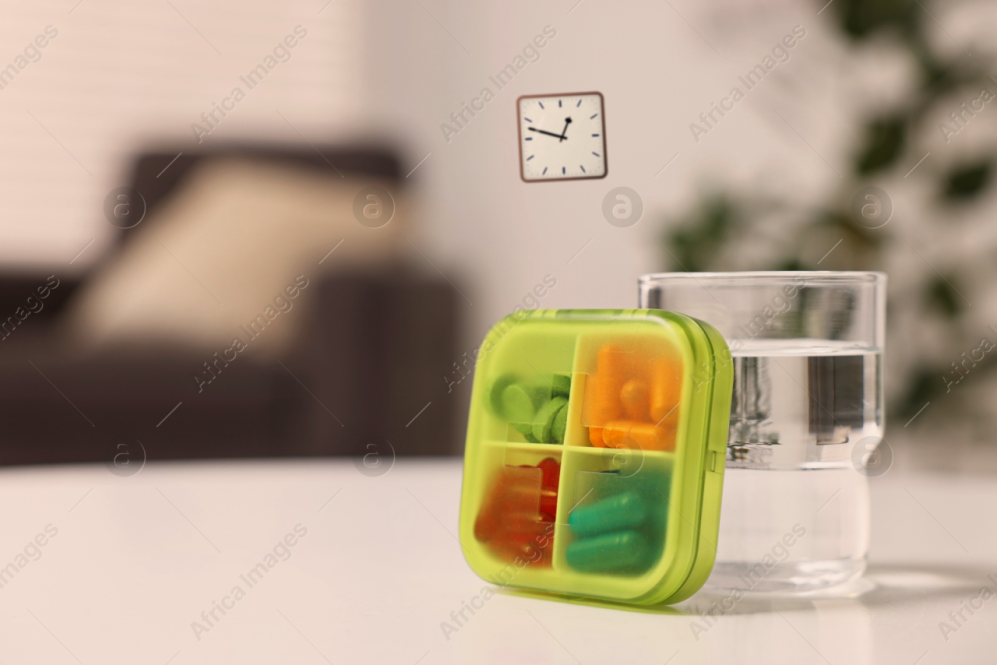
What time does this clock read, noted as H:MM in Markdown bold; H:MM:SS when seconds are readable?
**12:48**
